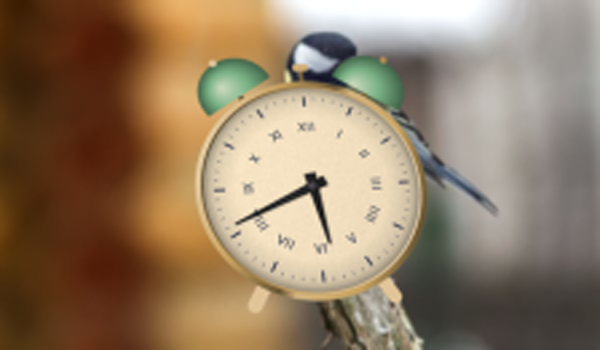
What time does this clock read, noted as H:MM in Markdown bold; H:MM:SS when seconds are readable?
**5:41**
